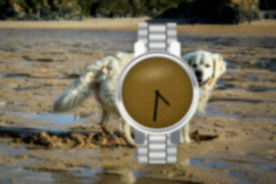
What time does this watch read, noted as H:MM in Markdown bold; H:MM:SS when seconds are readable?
**4:31**
